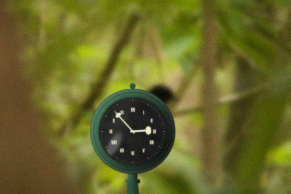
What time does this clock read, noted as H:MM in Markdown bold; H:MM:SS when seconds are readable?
**2:53**
